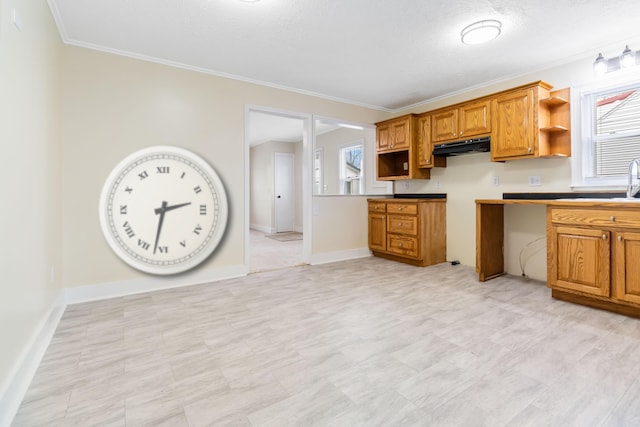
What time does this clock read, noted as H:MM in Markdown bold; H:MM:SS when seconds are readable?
**2:32**
